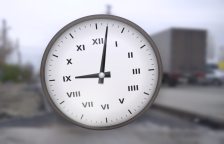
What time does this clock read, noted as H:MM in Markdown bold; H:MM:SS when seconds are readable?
**9:02**
